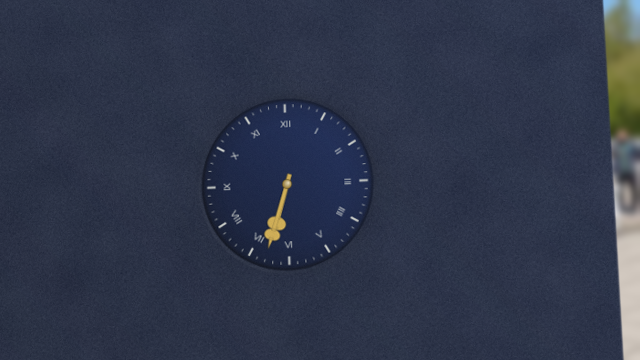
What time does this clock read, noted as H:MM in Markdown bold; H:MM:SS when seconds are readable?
**6:33**
